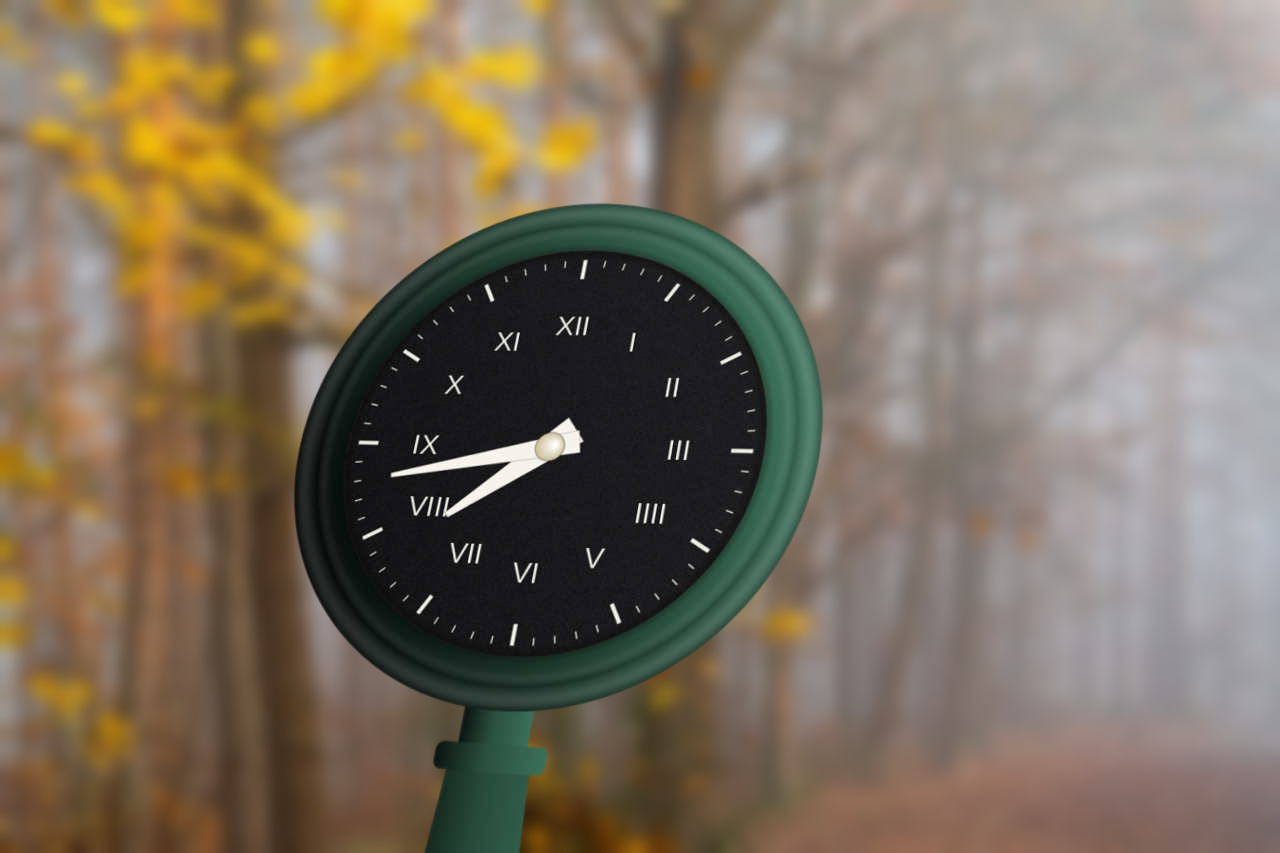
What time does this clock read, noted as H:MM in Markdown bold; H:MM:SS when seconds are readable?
**7:43**
